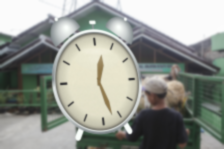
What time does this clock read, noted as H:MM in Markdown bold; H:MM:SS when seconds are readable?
**12:27**
